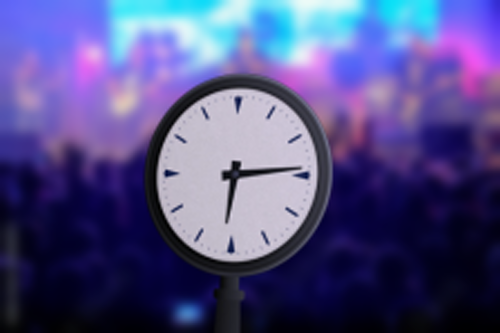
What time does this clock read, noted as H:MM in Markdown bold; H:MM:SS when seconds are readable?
**6:14**
